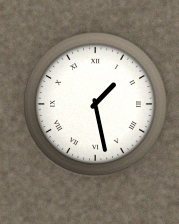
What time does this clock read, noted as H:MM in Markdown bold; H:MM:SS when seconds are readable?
**1:28**
